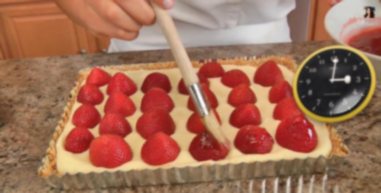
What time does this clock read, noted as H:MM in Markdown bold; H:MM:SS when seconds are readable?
**3:01**
